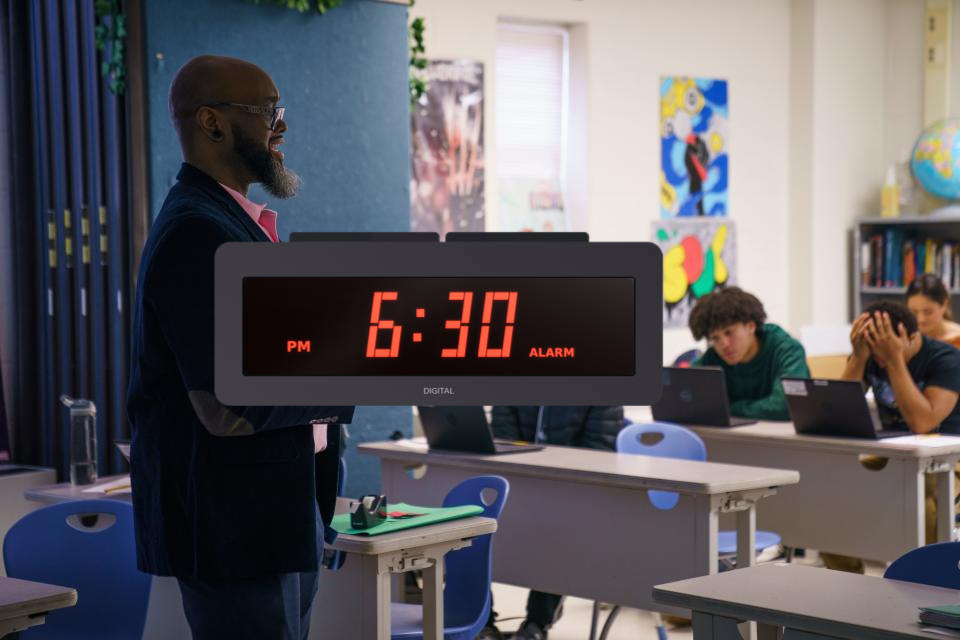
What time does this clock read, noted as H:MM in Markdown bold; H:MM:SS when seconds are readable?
**6:30**
